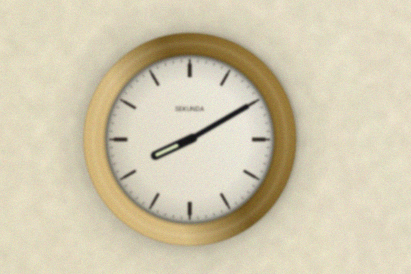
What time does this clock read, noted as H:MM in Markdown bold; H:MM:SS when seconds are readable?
**8:10**
